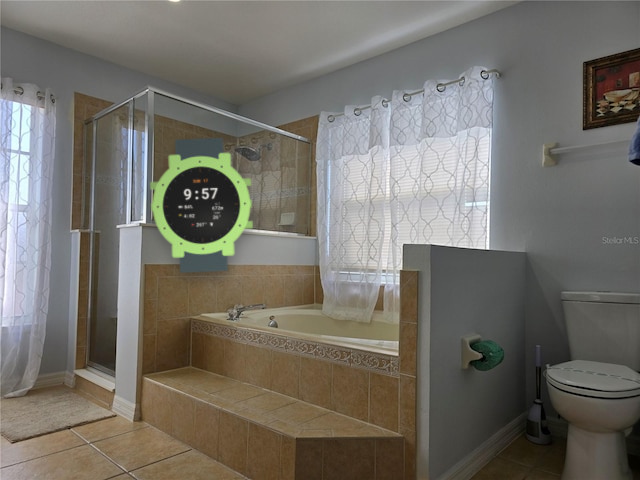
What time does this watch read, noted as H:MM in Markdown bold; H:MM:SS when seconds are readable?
**9:57**
